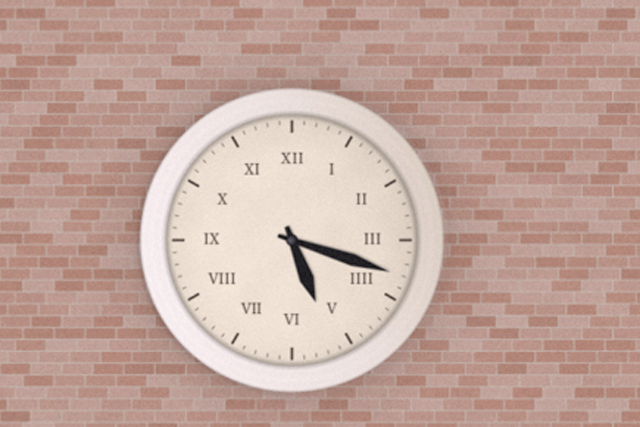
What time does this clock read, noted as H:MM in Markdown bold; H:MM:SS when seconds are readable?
**5:18**
